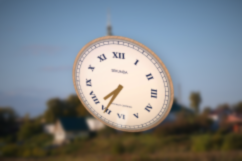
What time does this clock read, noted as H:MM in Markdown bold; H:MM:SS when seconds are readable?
**7:35**
